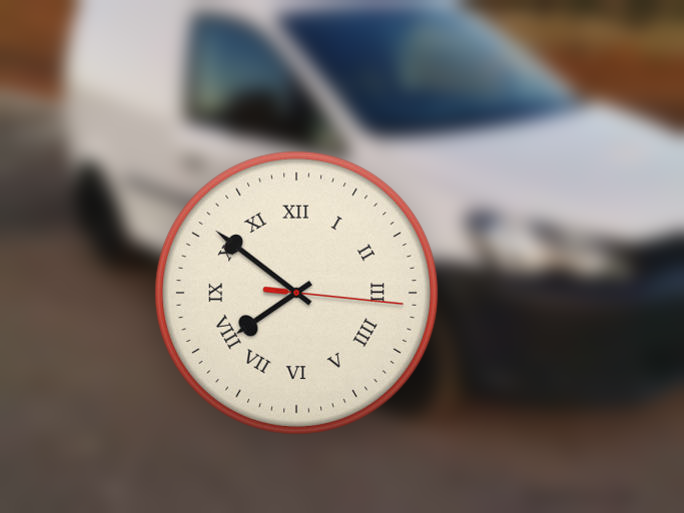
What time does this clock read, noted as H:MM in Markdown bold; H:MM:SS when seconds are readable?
**7:51:16**
